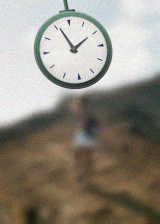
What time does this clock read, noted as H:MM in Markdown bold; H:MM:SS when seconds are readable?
**1:56**
